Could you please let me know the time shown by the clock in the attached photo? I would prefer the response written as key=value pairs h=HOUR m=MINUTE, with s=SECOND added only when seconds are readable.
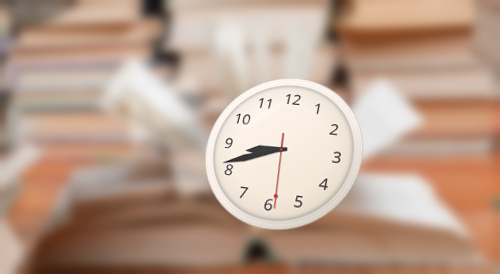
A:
h=8 m=41 s=29
